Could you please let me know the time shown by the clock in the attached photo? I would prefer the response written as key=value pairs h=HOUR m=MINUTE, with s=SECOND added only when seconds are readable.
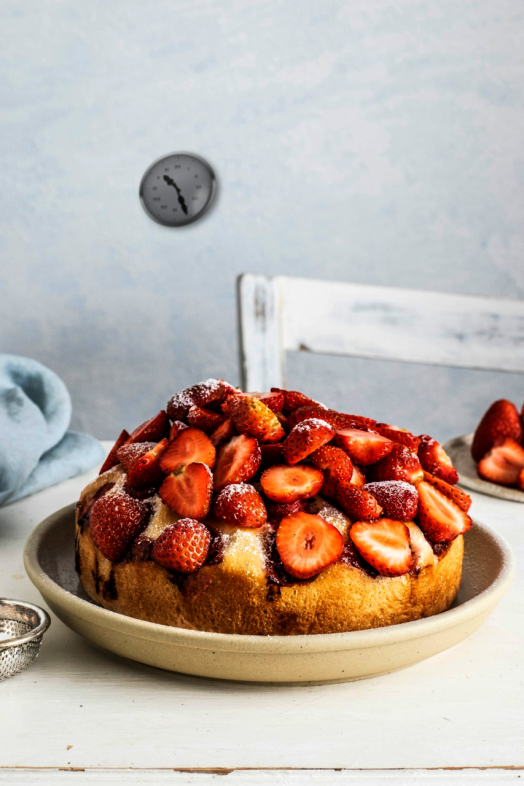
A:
h=10 m=26
